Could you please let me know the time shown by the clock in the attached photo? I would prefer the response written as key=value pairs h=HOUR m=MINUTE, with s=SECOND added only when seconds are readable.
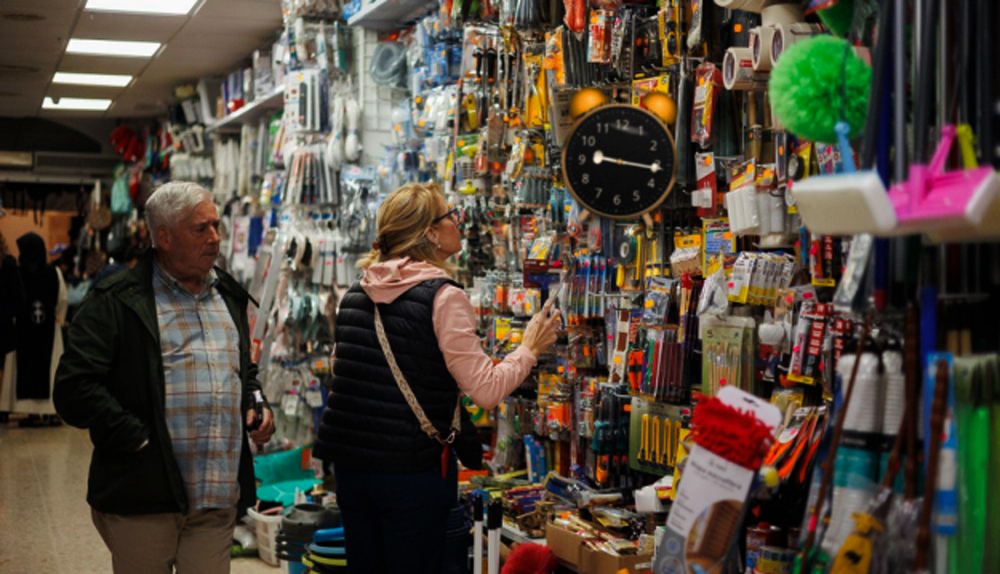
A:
h=9 m=16
